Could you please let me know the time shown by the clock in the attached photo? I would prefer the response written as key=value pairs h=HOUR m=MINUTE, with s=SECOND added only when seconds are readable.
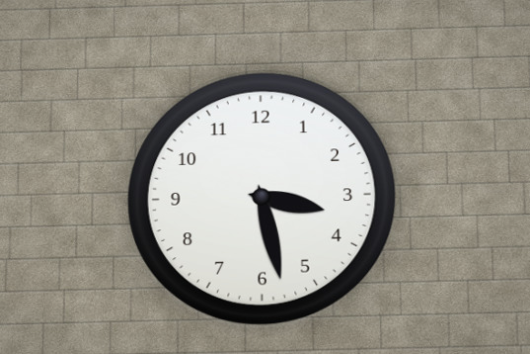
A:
h=3 m=28
